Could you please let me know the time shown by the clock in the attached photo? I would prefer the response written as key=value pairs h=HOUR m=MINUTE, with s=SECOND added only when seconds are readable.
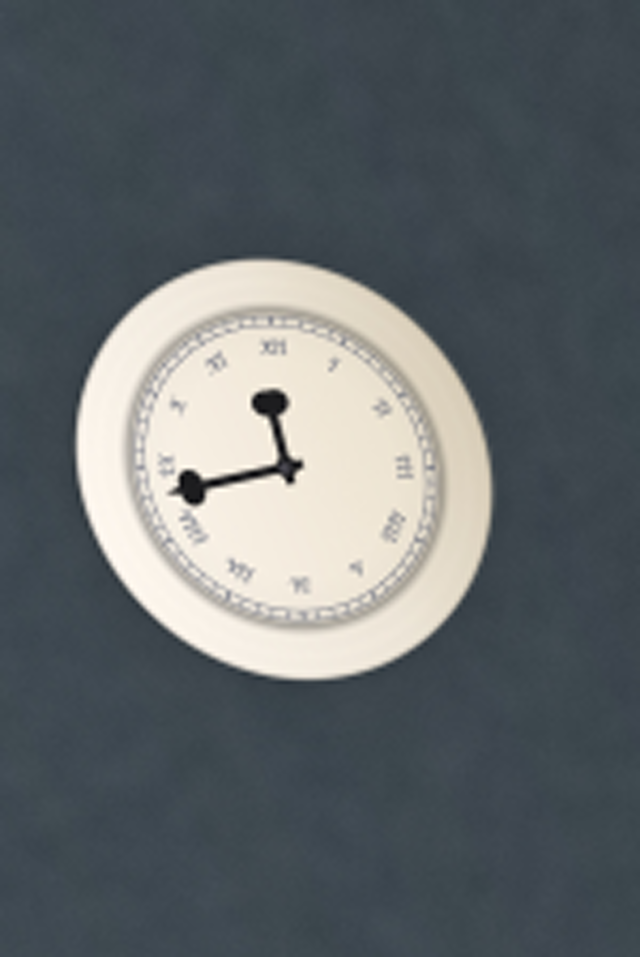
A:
h=11 m=43
